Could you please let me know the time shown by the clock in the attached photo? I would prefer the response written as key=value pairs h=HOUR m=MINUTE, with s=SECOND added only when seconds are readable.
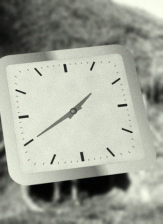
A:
h=1 m=40
